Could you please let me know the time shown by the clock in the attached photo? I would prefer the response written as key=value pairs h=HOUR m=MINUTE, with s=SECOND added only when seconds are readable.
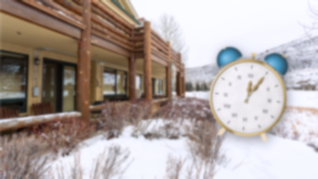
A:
h=12 m=5
